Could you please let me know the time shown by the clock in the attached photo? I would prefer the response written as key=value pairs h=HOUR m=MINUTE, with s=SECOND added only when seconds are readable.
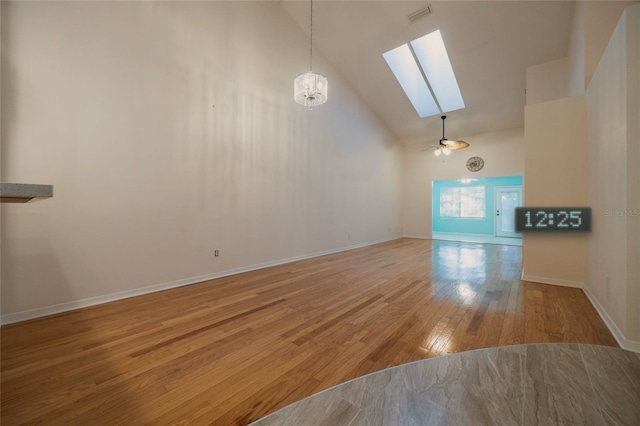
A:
h=12 m=25
